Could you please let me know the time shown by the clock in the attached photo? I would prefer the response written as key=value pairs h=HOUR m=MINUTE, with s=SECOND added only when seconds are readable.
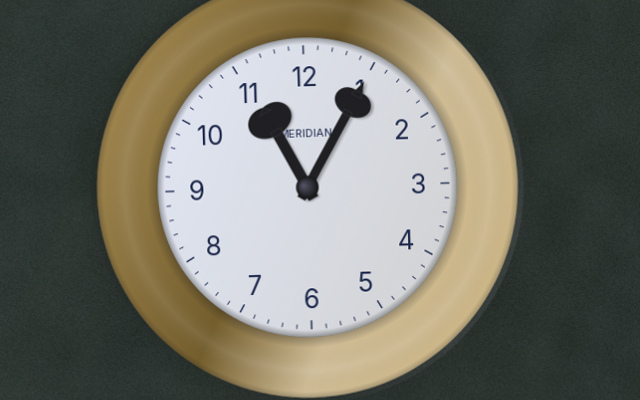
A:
h=11 m=5
